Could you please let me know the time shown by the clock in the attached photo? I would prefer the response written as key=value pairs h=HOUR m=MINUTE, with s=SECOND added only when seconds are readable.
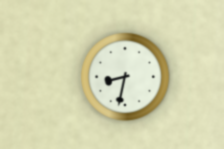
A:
h=8 m=32
